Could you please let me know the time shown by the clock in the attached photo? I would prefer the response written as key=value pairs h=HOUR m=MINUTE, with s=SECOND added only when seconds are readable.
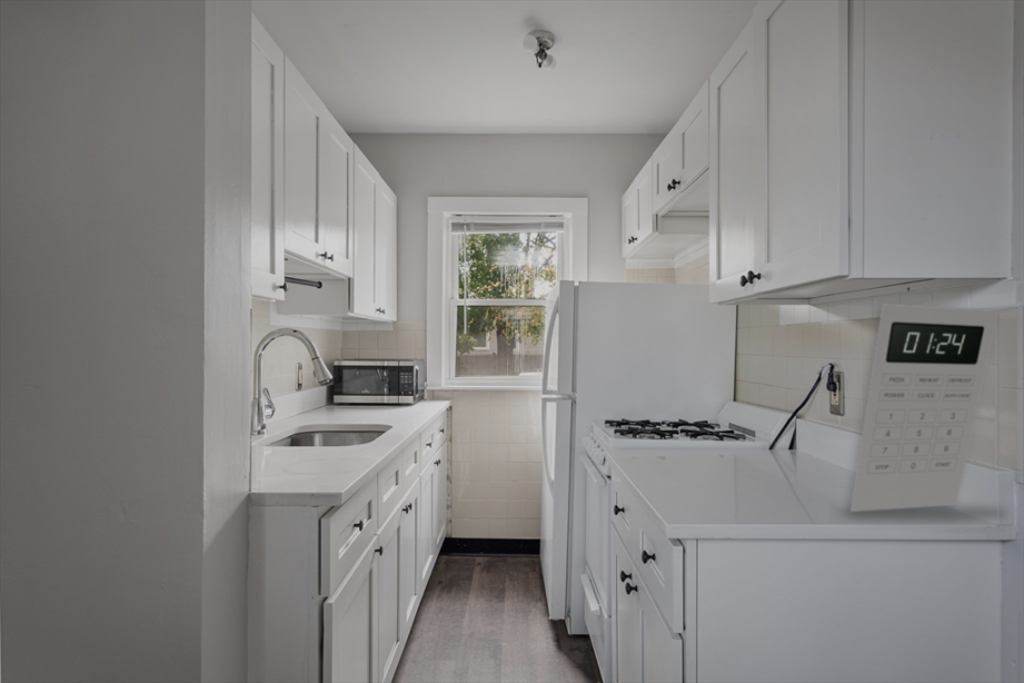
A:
h=1 m=24
